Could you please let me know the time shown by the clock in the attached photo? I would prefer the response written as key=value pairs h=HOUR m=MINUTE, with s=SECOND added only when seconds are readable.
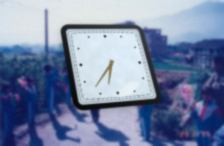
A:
h=6 m=37
